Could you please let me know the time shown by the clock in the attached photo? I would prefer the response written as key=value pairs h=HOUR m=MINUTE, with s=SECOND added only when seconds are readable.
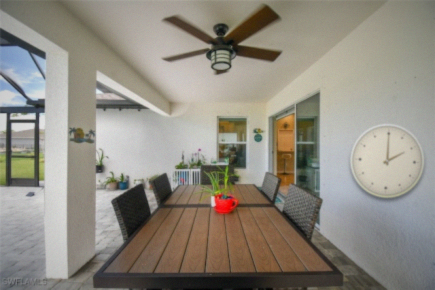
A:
h=2 m=0
